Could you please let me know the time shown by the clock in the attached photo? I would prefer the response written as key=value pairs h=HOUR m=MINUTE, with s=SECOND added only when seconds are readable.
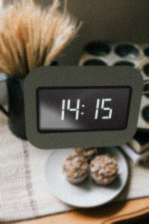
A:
h=14 m=15
